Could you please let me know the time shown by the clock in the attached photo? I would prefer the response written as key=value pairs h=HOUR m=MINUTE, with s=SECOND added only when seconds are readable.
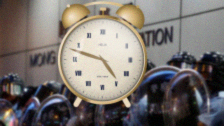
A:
h=4 m=48
